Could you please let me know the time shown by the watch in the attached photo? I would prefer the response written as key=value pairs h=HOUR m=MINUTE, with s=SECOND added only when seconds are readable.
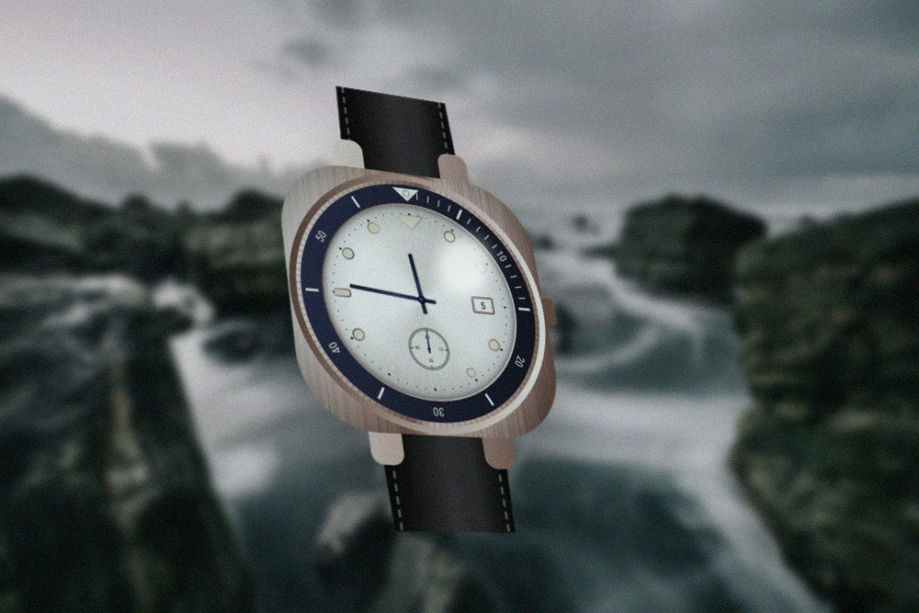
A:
h=11 m=46
